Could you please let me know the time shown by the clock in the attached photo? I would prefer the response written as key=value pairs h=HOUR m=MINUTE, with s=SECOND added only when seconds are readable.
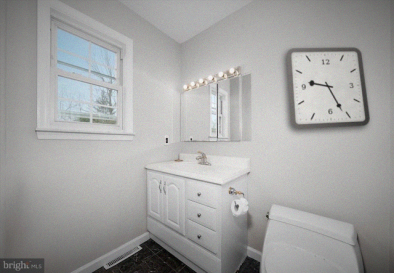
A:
h=9 m=26
